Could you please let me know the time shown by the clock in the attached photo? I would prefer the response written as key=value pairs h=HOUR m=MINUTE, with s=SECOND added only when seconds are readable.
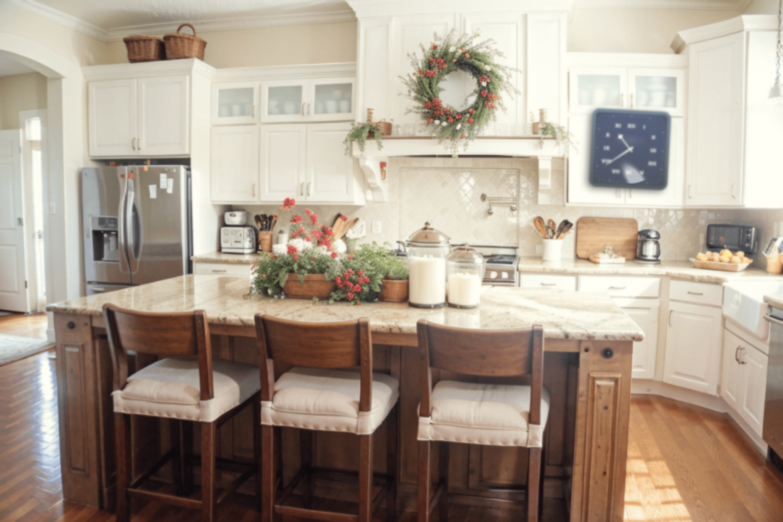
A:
h=10 m=39
